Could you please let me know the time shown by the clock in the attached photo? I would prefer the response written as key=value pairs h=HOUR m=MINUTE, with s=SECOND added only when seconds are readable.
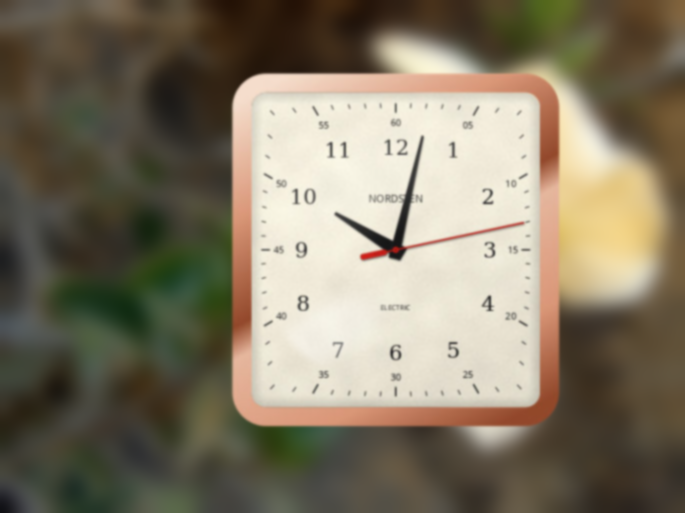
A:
h=10 m=2 s=13
